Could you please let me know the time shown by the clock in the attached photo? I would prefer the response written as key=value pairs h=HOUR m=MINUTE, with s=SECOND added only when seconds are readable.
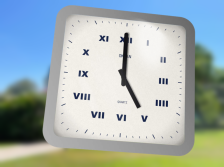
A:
h=5 m=0
